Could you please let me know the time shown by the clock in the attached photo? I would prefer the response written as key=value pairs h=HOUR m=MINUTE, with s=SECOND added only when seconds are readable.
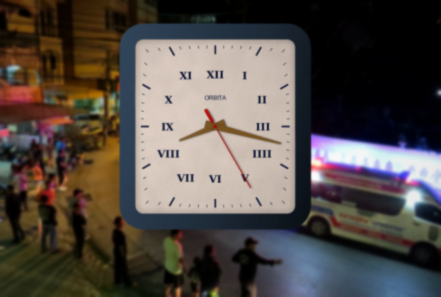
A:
h=8 m=17 s=25
